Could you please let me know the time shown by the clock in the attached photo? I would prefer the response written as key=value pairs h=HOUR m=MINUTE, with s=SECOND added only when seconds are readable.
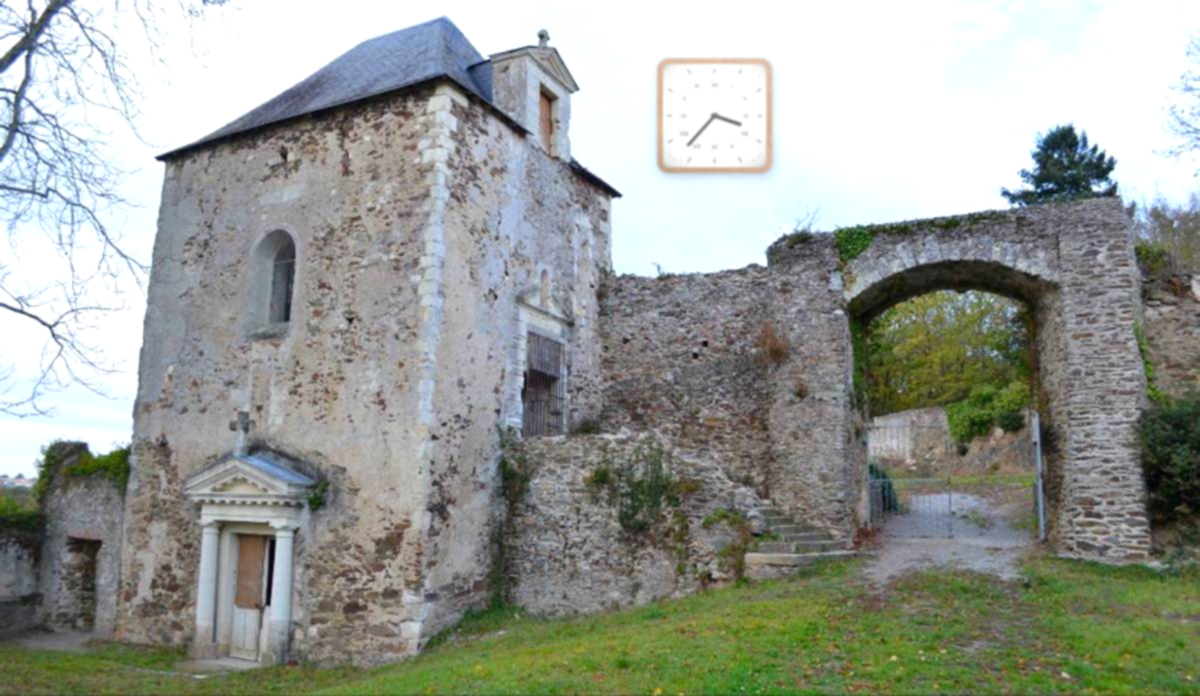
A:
h=3 m=37
